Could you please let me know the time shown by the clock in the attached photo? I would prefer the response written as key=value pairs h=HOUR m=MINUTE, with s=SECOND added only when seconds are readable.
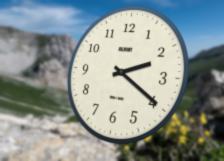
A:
h=2 m=20
